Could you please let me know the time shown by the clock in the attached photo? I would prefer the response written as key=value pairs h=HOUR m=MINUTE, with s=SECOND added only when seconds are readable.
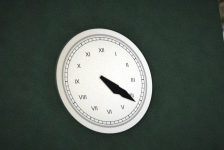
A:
h=4 m=21
